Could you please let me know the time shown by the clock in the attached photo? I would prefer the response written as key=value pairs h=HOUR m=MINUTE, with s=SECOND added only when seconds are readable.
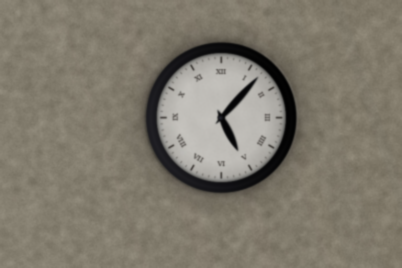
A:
h=5 m=7
